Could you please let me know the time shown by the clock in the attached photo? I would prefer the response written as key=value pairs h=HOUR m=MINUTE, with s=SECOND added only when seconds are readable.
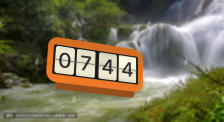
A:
h=7 m=44
